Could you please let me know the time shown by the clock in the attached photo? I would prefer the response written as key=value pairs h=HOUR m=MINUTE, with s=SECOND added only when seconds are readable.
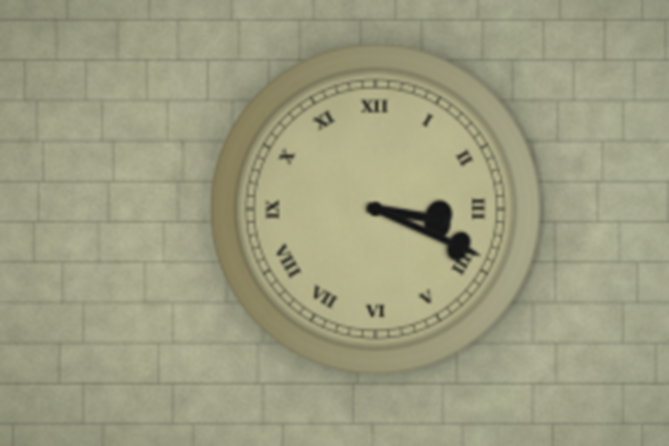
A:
h=3 m=19
